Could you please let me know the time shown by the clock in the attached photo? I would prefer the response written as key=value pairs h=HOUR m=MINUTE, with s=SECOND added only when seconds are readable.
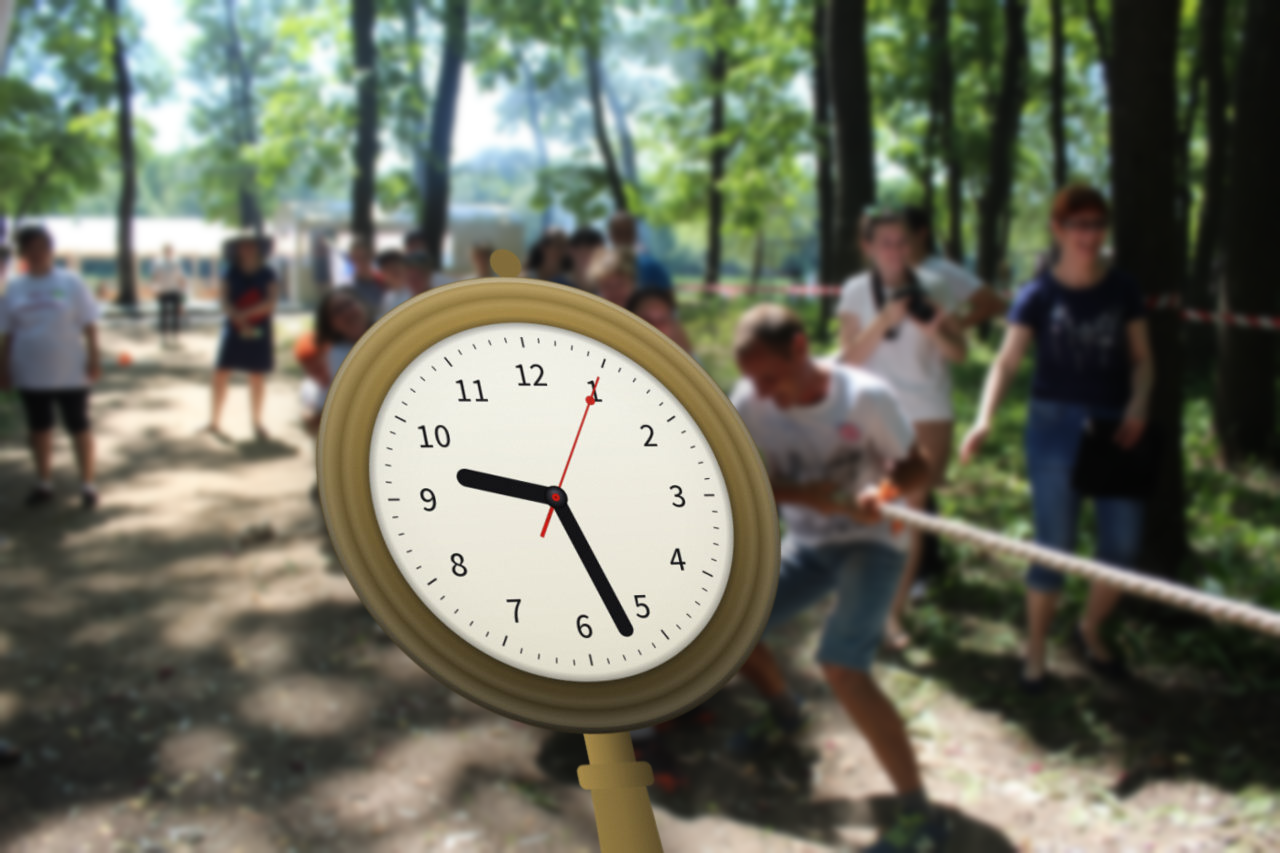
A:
h=9 m=27 s=5
